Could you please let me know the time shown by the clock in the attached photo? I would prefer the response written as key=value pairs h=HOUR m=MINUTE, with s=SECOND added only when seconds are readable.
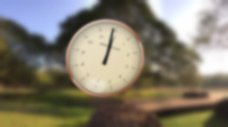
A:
h=11 m=59
